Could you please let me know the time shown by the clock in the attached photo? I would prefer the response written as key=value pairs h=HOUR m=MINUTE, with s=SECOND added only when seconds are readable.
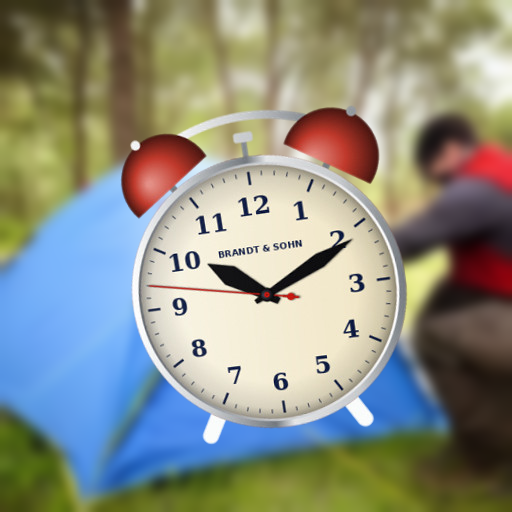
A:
h=10 m=10 s=47
